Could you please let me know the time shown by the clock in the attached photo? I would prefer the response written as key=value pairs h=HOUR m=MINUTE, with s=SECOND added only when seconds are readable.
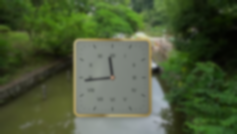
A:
h=11 m=44
